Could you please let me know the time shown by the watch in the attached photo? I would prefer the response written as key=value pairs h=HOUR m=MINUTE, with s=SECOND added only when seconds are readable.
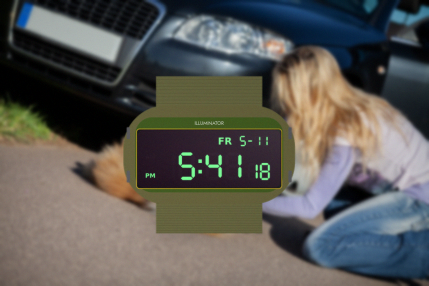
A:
h=5 m=41 s=18
